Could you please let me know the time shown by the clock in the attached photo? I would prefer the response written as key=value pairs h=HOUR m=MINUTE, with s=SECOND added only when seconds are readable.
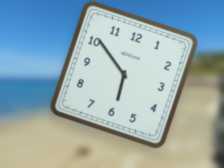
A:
h=5 m=51
